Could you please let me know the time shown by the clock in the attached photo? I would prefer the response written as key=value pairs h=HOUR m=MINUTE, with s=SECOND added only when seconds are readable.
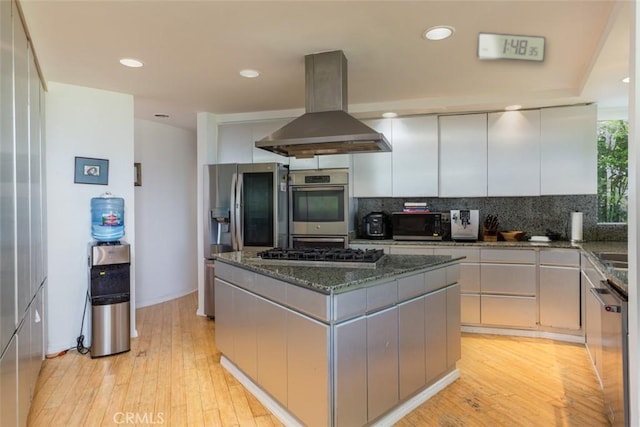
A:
h=1 m=48
